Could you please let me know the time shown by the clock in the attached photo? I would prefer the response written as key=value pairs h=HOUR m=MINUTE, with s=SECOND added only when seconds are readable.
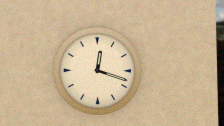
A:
h=12 m=18
